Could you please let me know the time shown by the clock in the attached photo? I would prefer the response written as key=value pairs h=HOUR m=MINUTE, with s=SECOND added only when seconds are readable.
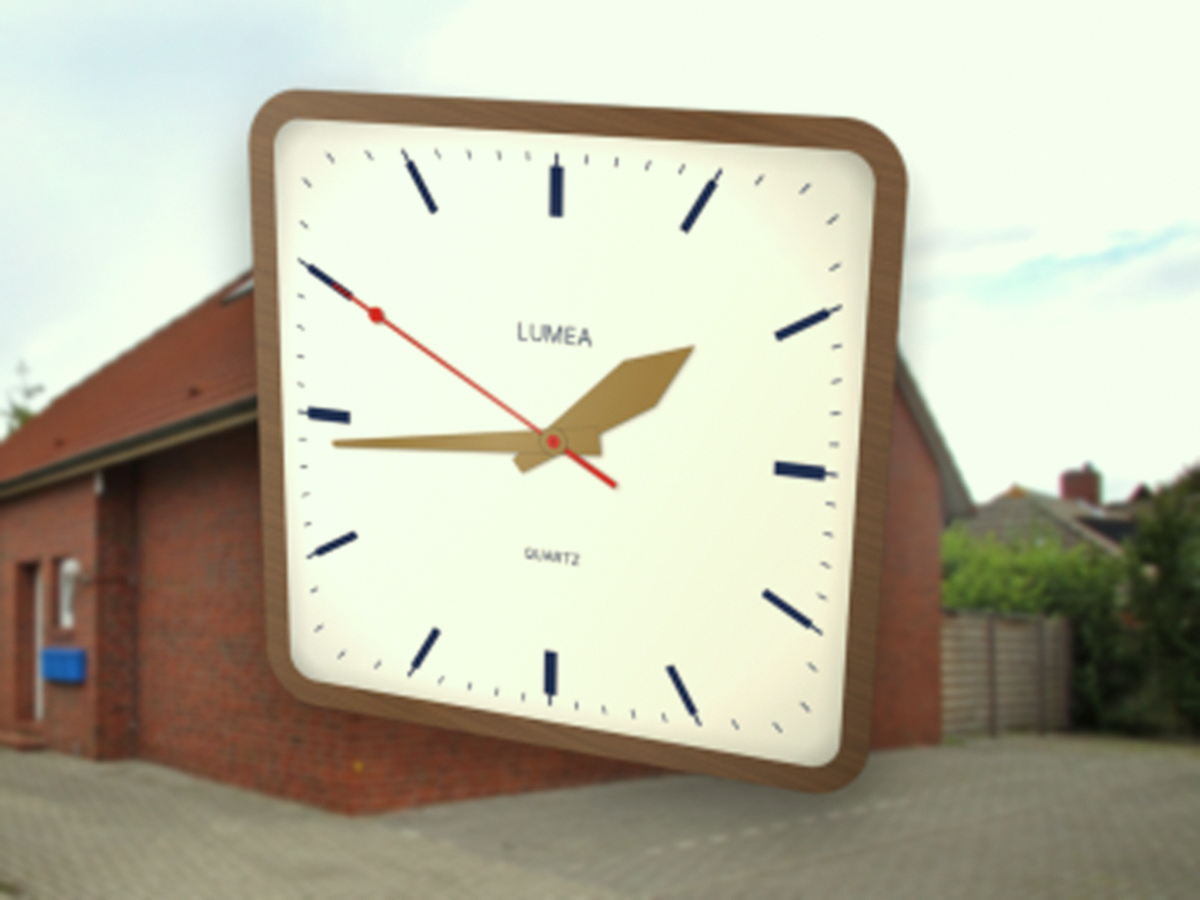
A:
h=1 m=43 s=50
